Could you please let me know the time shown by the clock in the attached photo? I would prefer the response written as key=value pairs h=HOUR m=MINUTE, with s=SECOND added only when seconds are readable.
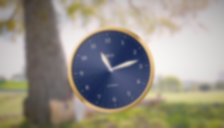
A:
h=11 m=13
